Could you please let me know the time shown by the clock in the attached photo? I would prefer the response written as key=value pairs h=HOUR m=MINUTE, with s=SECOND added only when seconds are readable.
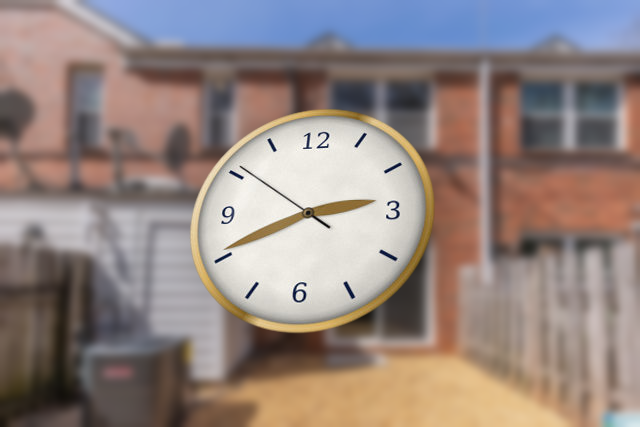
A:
h=2 m=40 s=51
